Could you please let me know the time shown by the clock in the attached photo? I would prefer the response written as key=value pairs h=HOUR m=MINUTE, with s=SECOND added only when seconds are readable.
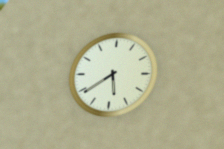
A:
h=5 m=39
